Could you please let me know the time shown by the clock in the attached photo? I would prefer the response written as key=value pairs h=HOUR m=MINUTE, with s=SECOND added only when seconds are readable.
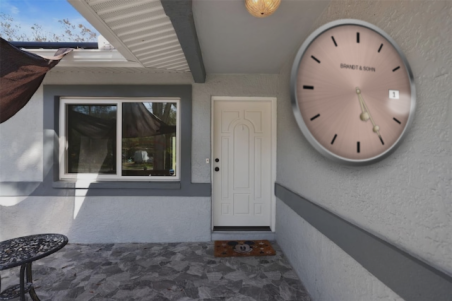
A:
h=5 m=25
